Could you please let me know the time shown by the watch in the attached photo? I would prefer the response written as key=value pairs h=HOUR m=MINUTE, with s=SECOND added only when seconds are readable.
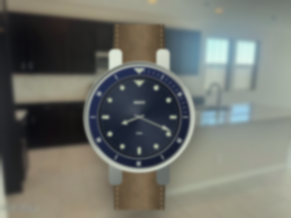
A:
h=8 m=19
